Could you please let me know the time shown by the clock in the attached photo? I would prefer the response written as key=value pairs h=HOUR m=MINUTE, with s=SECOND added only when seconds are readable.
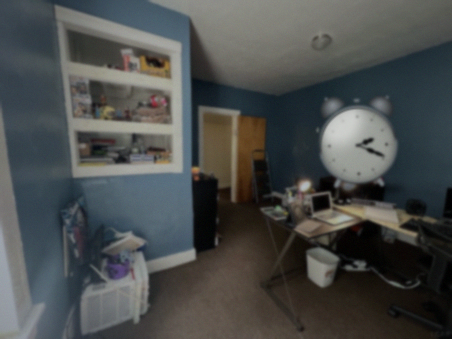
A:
h=2 m=19
